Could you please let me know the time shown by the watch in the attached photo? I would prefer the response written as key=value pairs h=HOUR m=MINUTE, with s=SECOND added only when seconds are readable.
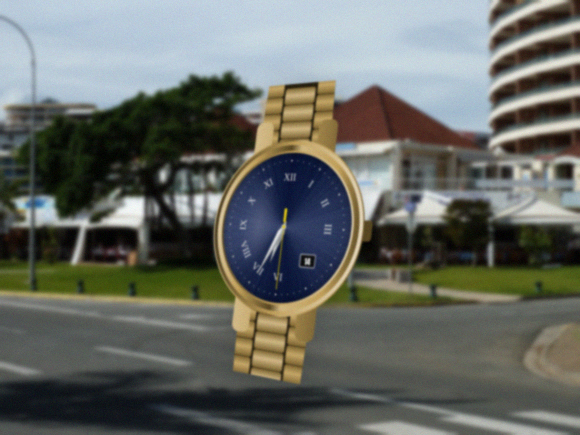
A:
h=6 m=34 s=30
